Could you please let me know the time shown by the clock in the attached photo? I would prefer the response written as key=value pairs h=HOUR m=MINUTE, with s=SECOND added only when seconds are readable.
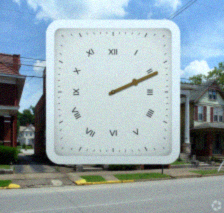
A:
h=2 m=11
